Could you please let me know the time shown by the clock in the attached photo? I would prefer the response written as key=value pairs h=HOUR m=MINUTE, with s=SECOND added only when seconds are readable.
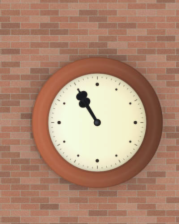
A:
h=10 m=55
